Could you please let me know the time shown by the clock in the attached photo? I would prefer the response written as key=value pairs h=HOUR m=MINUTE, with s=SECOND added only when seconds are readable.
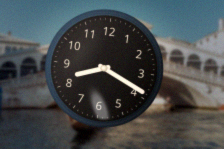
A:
h=8 m=19
